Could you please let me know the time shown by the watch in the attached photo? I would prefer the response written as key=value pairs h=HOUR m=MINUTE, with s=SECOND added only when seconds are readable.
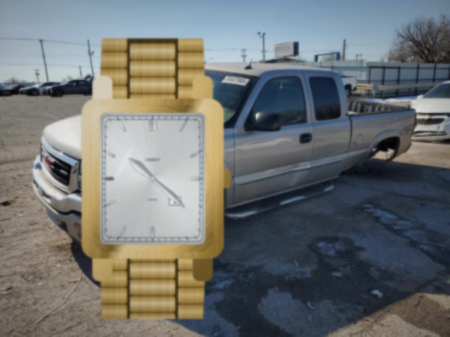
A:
h=10 m=22
